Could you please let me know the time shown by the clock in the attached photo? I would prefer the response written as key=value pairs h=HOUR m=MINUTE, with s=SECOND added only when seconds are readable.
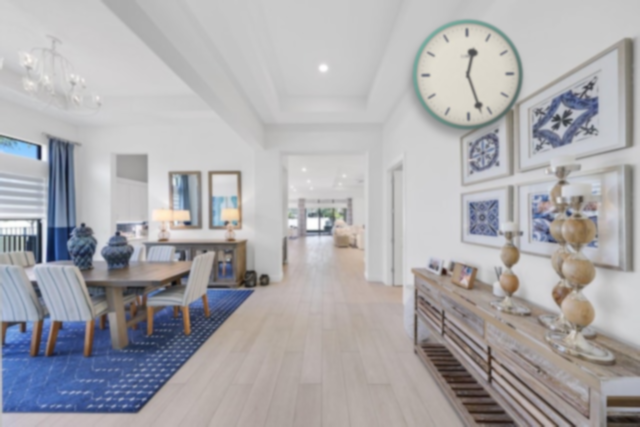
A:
h=12 m=27
